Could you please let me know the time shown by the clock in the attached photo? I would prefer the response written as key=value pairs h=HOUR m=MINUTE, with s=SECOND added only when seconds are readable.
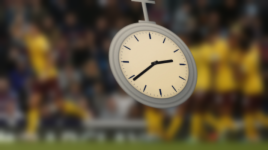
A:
h=2 m=39
